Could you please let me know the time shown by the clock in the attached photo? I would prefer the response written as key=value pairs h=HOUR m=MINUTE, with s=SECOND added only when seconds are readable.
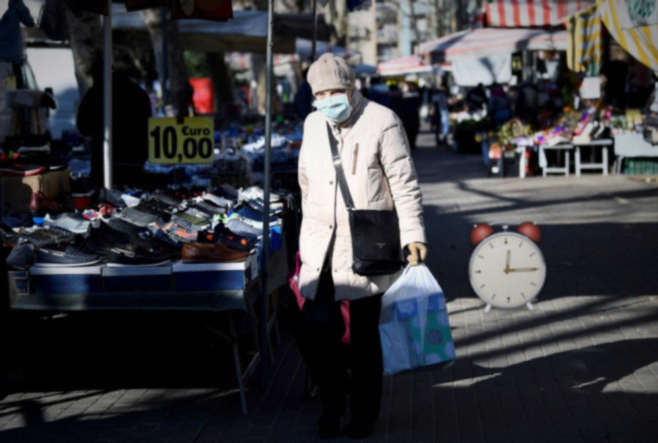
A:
h=12 m=15
